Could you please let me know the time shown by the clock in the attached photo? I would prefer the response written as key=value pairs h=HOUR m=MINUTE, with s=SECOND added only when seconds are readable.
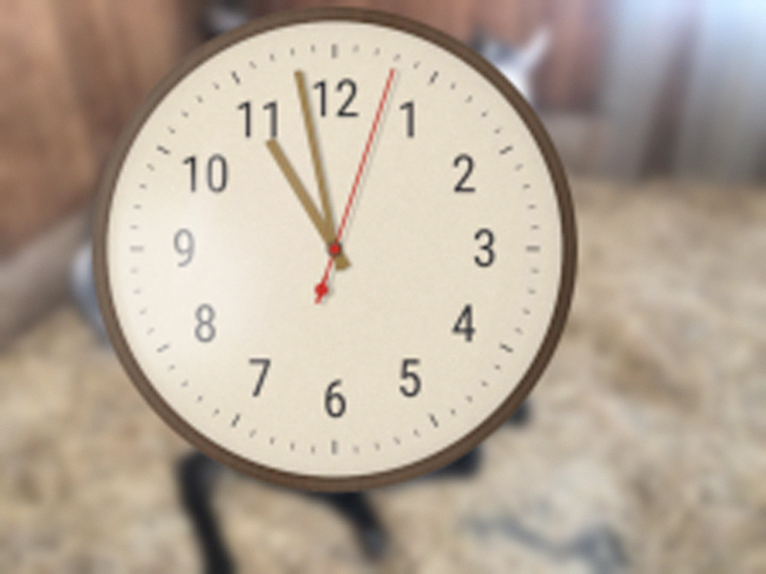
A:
h=10 m=58 s=3
